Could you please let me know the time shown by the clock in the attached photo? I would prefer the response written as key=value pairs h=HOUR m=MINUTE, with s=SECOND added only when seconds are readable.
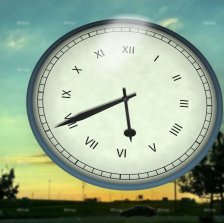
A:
h=5 m=40
